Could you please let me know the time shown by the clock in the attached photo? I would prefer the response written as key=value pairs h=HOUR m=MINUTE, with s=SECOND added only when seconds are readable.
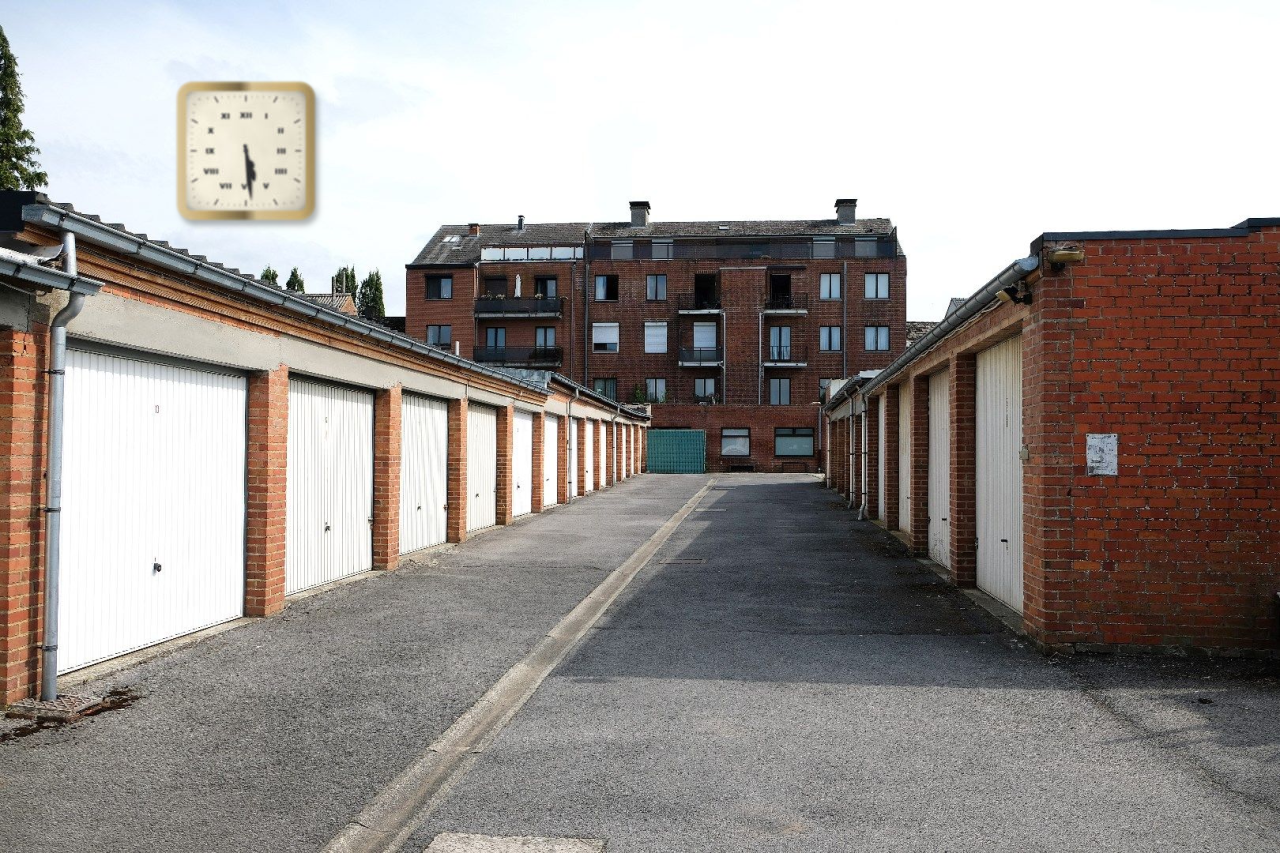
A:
h=5 m=29
